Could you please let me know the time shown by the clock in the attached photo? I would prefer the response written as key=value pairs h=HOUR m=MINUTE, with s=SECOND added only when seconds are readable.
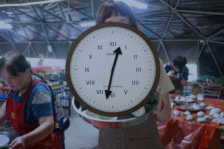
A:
h=12 m=32
